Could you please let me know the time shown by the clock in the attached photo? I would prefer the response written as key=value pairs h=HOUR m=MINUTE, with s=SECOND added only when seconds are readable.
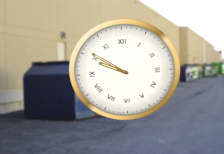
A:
h=9 m=51
